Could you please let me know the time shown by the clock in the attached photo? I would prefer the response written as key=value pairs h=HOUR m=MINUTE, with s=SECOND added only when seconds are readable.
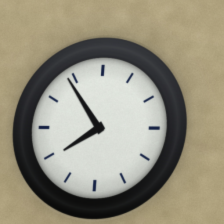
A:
h=7 m=54
